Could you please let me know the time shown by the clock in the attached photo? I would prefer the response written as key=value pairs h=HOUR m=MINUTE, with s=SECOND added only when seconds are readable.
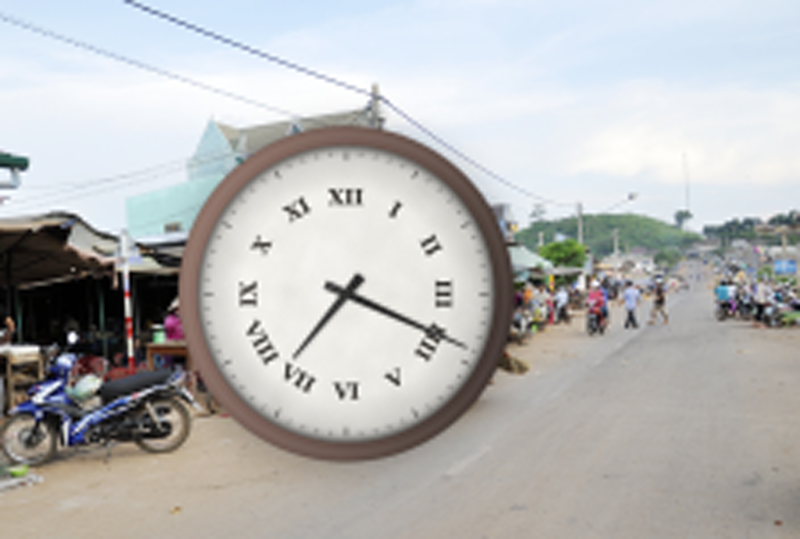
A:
h=7 m=19
